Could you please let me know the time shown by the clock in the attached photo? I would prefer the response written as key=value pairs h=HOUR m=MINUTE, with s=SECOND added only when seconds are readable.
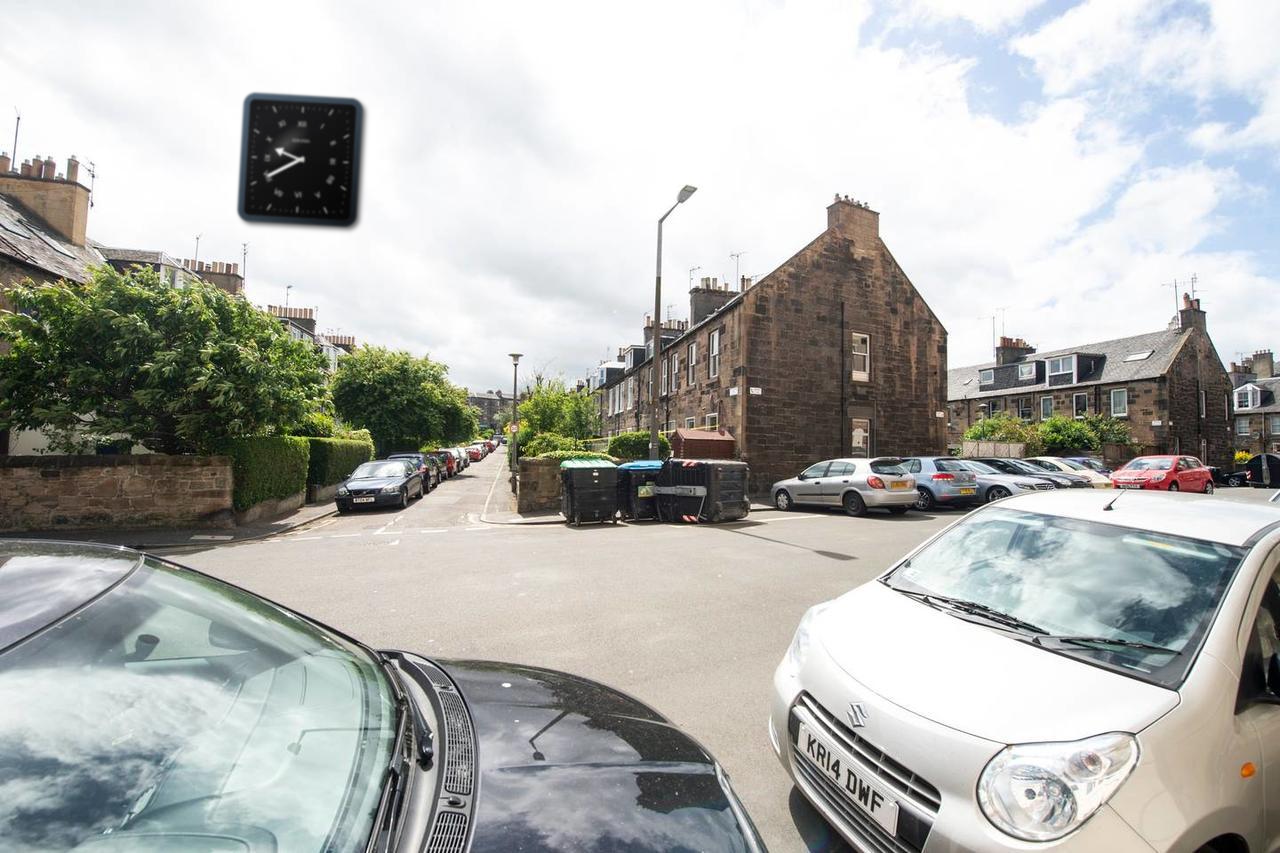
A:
h=9 m=40
